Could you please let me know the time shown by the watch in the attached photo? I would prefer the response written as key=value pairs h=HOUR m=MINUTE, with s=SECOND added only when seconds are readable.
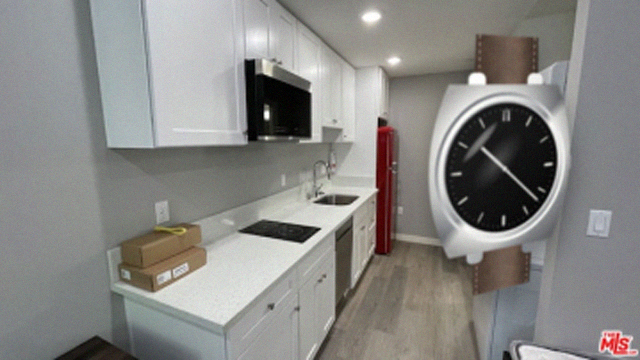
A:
h=10 m=22
